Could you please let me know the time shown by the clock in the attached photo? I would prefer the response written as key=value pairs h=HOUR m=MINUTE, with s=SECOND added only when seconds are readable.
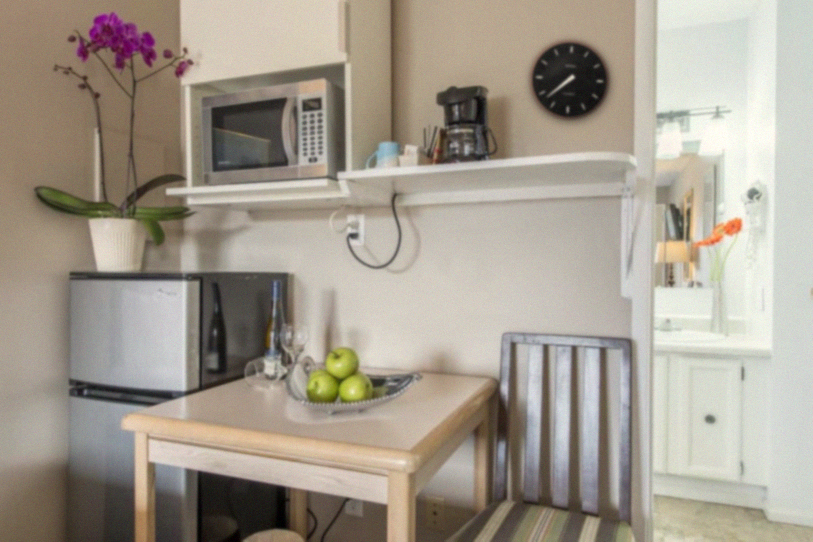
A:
h=7 m=38
